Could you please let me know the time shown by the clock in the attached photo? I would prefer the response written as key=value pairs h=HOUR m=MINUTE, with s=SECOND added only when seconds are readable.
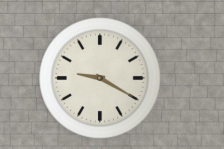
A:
h=9 m=20
